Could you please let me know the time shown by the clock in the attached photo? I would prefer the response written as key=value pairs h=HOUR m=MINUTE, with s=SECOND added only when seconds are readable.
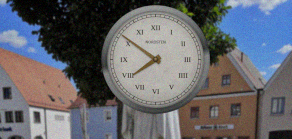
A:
h=7 m=51
